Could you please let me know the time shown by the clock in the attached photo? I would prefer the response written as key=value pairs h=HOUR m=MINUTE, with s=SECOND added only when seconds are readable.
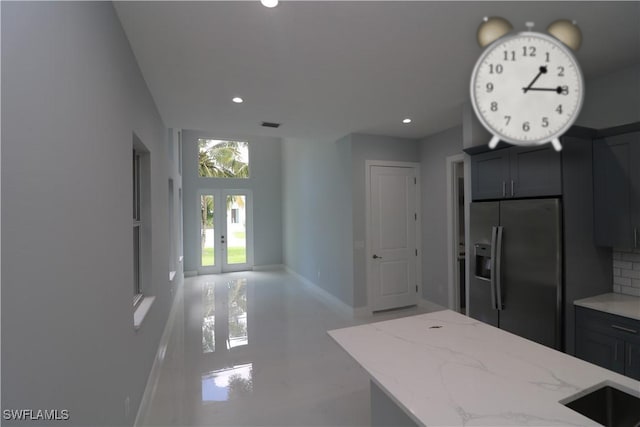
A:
h=1 m=15
